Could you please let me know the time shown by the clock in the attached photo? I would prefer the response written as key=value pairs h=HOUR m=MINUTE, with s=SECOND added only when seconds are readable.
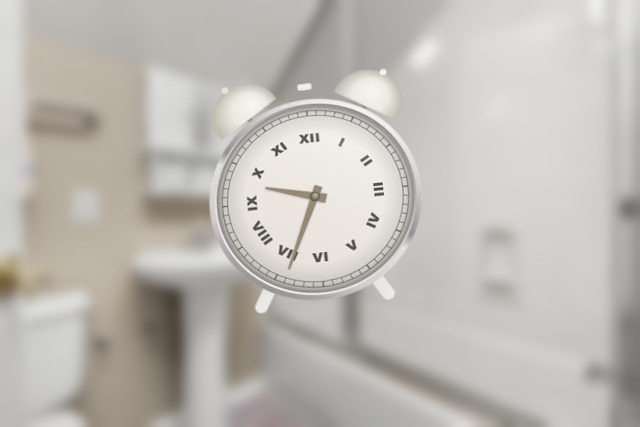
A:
h=9 m=34
